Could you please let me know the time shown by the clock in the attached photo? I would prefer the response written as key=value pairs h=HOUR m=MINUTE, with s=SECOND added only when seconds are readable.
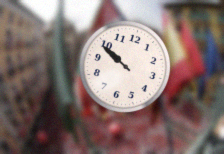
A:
h=9 m=49
